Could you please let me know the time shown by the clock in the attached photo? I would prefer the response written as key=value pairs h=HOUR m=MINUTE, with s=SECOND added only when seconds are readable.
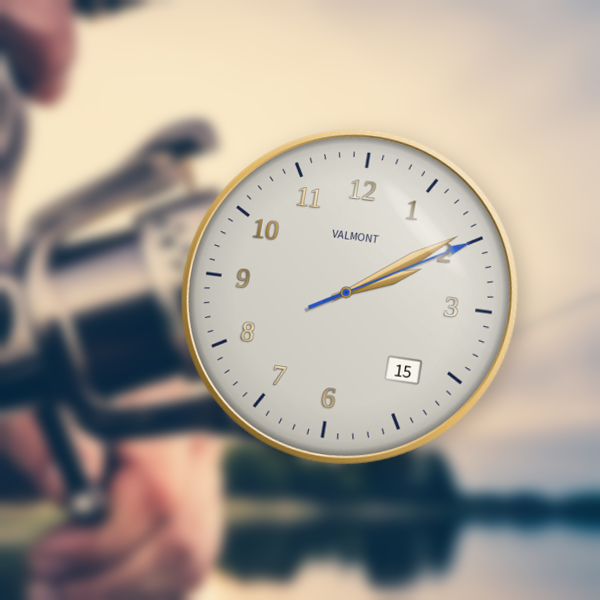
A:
h=2 m=9 s=10
